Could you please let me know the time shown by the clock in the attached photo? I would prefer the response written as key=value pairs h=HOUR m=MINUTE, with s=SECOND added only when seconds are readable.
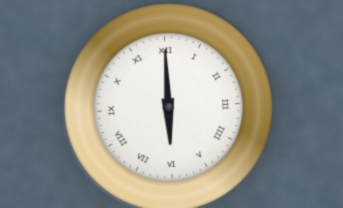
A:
h=6 m=0
